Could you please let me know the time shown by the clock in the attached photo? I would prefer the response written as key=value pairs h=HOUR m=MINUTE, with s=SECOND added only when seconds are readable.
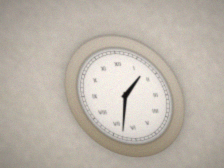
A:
h=1 m=33
